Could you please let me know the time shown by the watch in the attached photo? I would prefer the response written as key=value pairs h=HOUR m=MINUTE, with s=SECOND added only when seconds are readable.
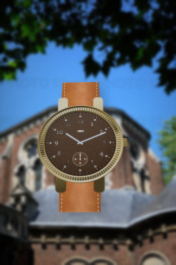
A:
h=10 m=11
